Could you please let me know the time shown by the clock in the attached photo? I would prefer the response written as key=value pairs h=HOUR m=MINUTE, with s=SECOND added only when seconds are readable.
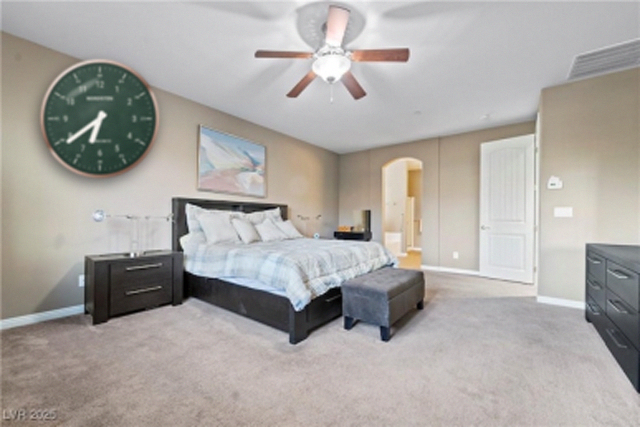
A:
h=6 m=39
